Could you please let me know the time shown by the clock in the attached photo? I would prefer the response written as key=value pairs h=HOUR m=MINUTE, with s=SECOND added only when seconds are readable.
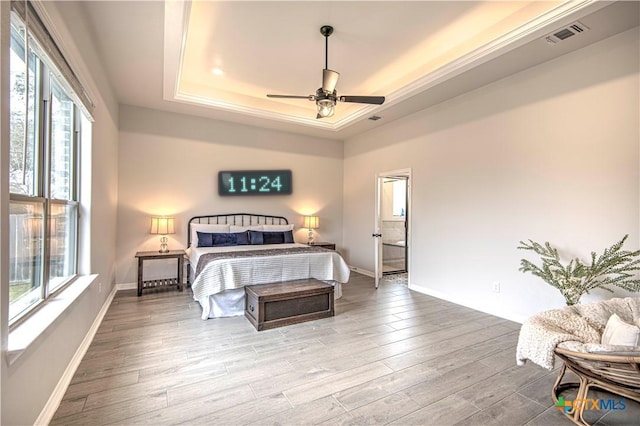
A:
h=11 m=24
